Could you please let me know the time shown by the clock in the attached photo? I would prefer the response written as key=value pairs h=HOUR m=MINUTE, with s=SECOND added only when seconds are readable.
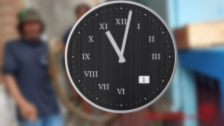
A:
h=11 m=2
